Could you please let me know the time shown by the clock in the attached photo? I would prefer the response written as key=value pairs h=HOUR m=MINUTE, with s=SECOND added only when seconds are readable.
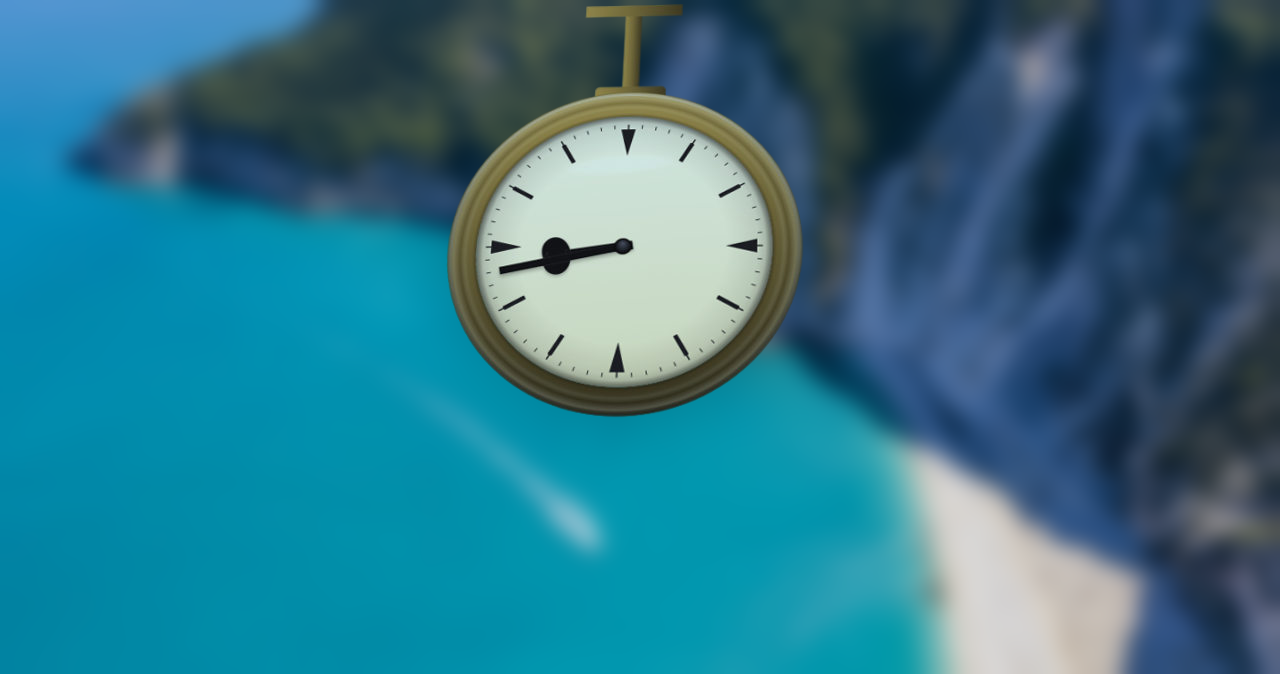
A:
h=8 m=43
